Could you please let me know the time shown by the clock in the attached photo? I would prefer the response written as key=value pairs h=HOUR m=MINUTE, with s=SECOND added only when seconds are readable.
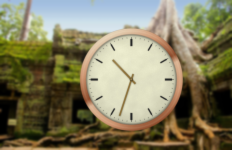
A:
h=10 m=33
